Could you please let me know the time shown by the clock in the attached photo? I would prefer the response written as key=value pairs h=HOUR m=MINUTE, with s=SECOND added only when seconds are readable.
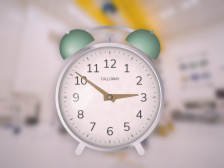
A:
h=2 m=51
